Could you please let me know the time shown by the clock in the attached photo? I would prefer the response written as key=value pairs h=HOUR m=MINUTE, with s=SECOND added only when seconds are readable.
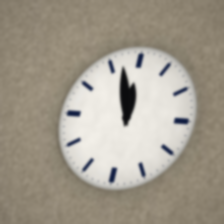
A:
h=11 m=57
